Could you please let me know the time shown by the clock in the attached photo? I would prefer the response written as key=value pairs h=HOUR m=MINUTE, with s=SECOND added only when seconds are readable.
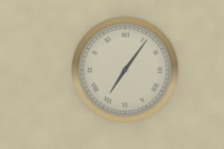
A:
h=7 m=6
